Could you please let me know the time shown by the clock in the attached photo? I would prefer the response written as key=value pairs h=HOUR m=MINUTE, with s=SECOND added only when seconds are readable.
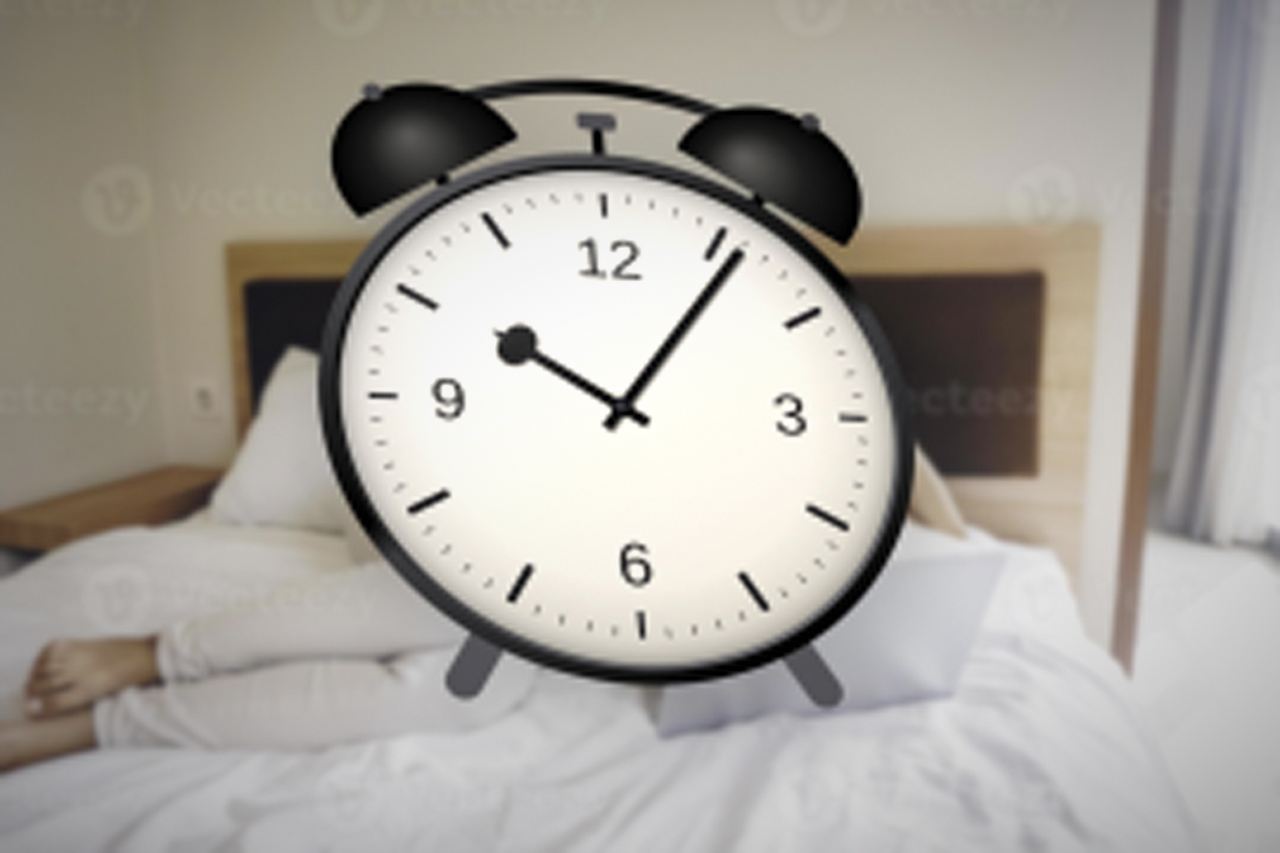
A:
h=10 m=6
